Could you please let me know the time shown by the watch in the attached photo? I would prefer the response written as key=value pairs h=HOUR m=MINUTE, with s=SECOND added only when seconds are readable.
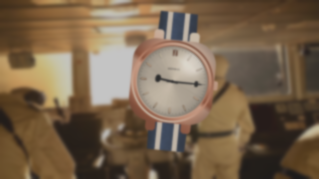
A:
h=9 m=15
